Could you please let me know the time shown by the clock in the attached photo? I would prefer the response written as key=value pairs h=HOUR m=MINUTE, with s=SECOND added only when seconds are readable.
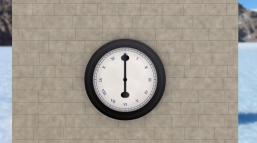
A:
h=6 m=0
